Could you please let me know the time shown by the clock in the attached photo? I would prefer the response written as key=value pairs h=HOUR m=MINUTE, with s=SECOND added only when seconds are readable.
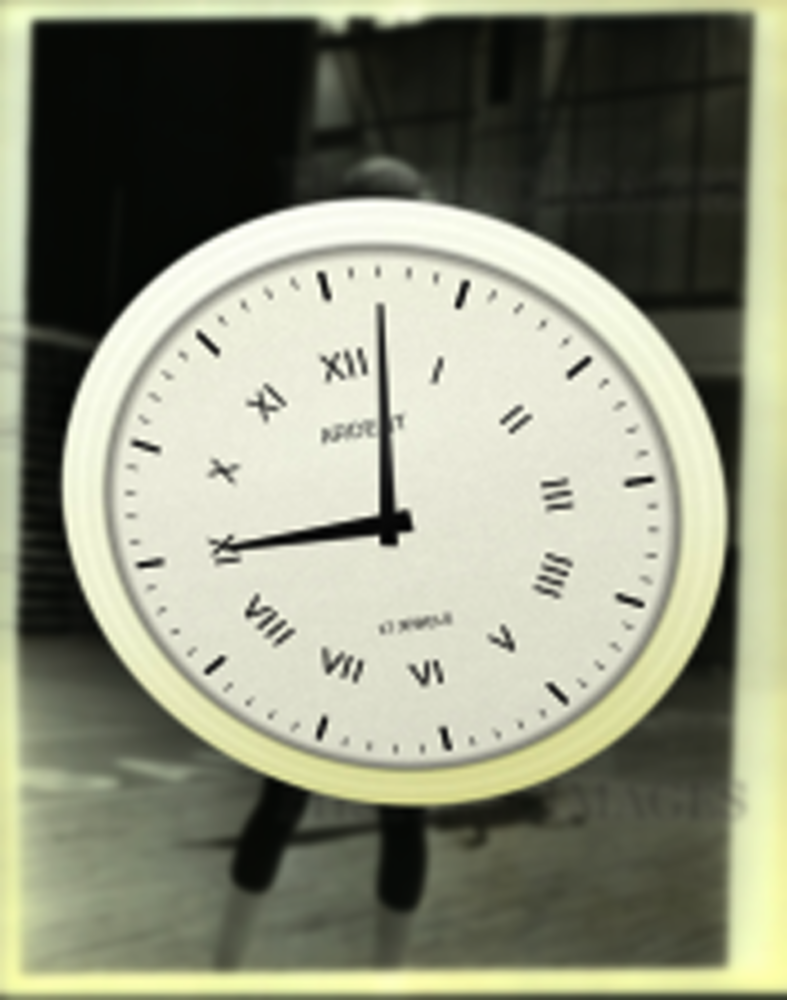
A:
h=9 m=2
